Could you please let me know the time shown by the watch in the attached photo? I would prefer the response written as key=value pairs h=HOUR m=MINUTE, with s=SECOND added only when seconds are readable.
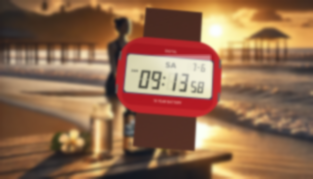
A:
h=9 m=13 s=58
